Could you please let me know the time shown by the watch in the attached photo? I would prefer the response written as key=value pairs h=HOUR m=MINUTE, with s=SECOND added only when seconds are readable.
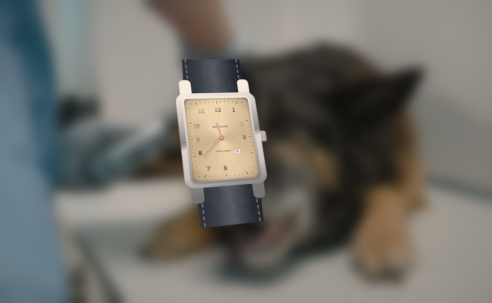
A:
h=11 m=38
